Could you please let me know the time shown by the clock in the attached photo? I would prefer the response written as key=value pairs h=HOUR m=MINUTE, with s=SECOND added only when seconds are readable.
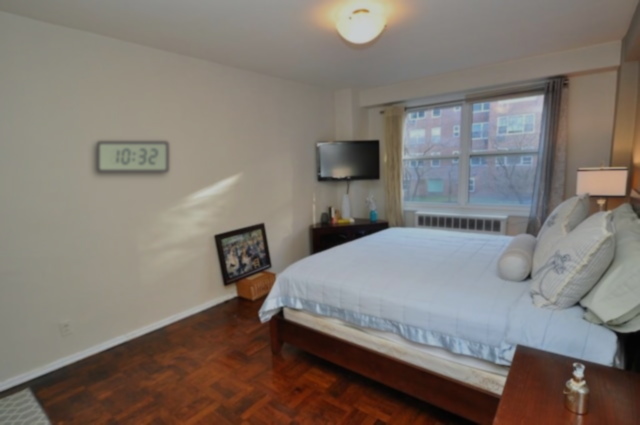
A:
h=10 m=32
